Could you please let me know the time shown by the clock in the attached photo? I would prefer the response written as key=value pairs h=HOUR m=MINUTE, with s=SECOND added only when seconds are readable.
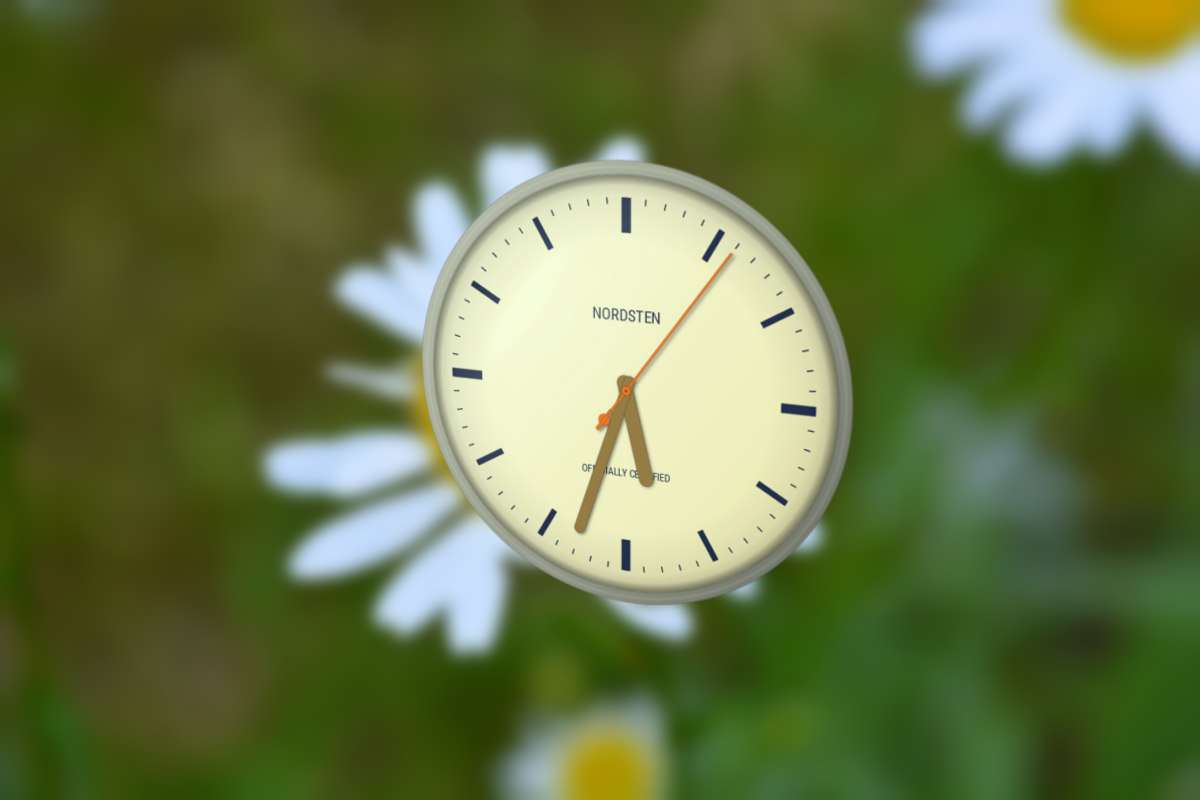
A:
h=5 m=33 s=6
